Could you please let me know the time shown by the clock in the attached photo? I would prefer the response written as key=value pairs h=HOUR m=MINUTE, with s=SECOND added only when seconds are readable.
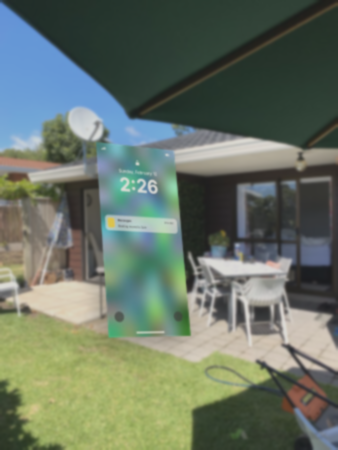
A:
h=2 m=26
